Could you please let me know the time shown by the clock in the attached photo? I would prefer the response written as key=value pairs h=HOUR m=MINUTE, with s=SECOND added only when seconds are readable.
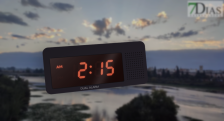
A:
h=2 m=15
